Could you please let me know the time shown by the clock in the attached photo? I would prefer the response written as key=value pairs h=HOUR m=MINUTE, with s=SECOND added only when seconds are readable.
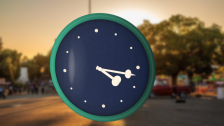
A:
h=4 m=17
